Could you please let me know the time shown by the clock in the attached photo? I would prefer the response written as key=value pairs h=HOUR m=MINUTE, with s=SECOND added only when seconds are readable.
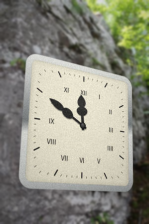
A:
h=11 m=50
